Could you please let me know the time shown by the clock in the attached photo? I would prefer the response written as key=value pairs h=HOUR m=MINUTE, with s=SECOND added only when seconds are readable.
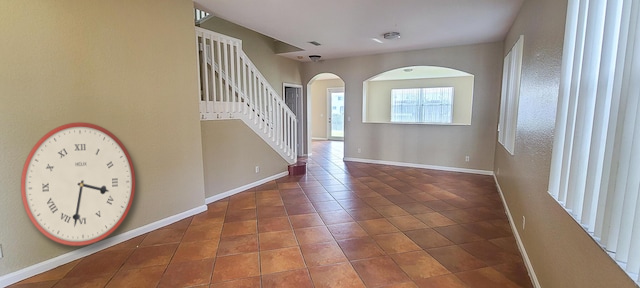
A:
h=3 m=32
